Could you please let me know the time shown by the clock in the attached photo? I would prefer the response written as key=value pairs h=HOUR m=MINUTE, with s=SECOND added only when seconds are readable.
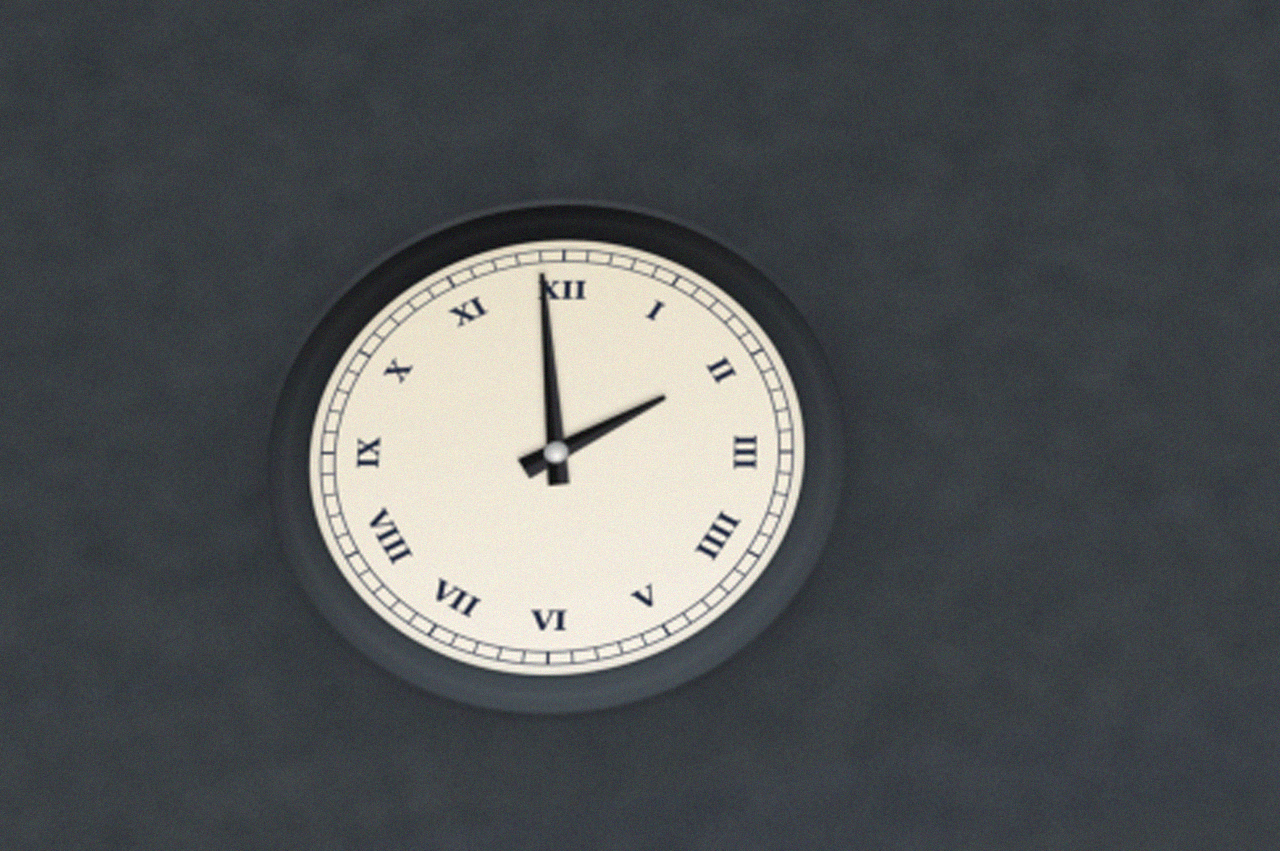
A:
h=1 m=59
